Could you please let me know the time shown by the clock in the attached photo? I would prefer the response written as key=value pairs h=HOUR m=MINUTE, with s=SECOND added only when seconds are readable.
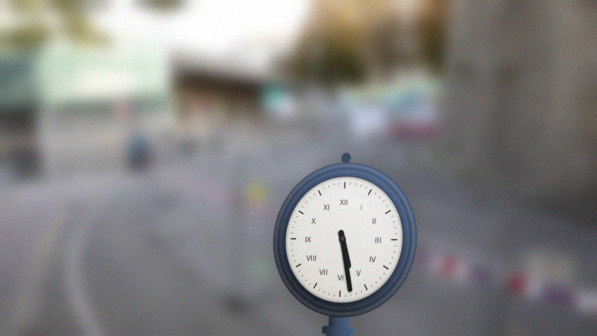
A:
h=5 m=28
